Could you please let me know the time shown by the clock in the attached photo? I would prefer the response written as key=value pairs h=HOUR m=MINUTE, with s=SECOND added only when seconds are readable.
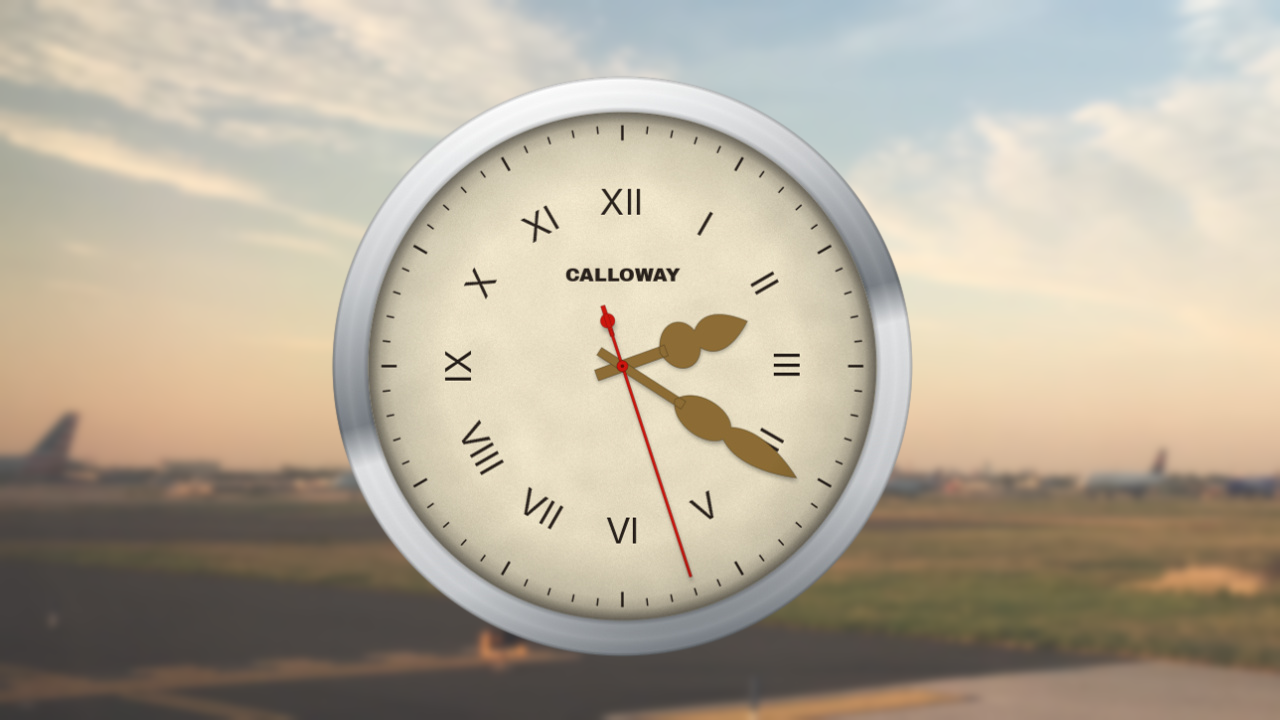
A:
h=2 m=20 s=27
